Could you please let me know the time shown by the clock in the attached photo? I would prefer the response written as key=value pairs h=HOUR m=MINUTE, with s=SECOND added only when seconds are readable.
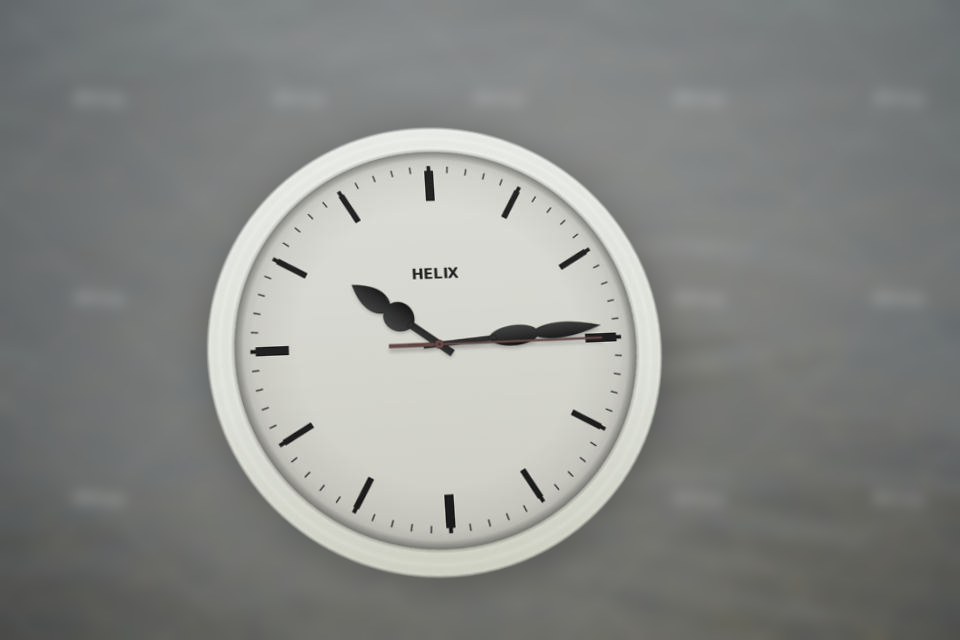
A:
h=10 m=14 s=15
